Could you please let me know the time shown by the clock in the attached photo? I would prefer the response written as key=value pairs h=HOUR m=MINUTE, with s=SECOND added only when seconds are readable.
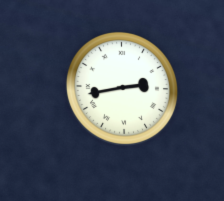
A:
h=2 m=43
